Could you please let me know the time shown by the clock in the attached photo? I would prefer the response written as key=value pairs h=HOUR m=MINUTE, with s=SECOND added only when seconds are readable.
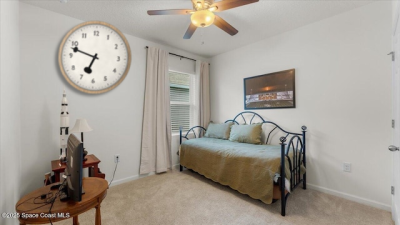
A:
h=6 m=48
